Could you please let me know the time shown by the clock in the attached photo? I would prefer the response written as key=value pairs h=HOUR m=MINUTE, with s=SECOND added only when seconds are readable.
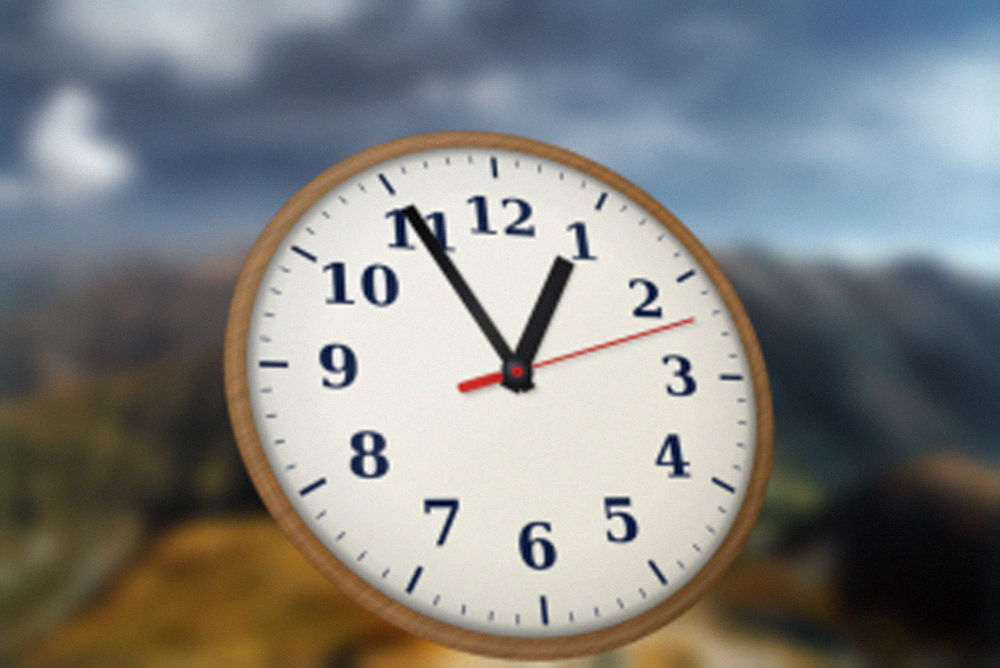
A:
h=12 m=55 s=12
